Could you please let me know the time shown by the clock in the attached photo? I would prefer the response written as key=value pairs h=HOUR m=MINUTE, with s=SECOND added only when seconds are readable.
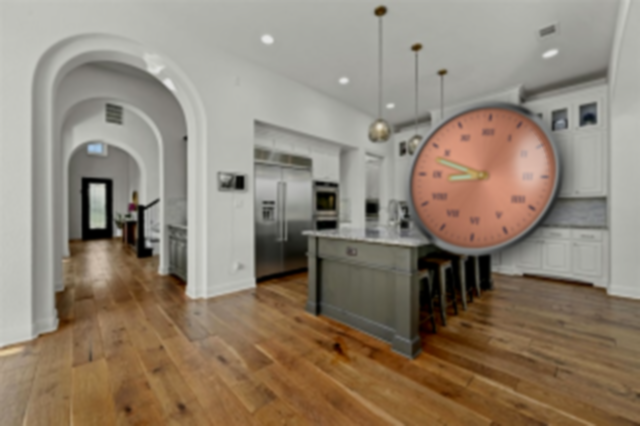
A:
h=8 m=48
